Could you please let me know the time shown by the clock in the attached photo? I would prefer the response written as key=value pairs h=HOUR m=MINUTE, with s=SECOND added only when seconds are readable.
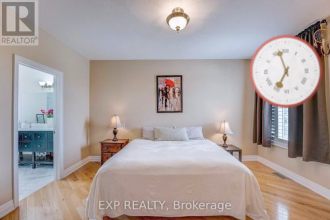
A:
h=6 m=57
